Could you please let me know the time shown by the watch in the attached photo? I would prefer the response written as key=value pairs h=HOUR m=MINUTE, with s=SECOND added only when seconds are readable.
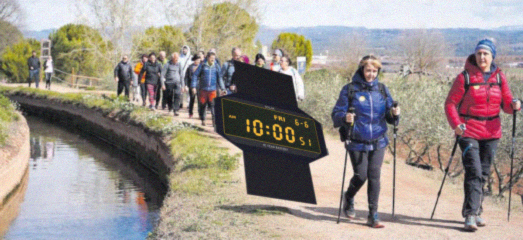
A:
h=10 m=0
